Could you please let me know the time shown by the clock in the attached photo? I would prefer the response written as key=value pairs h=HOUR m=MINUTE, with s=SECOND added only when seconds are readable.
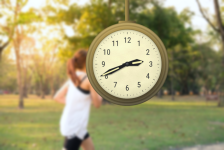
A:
h=2 m=41
